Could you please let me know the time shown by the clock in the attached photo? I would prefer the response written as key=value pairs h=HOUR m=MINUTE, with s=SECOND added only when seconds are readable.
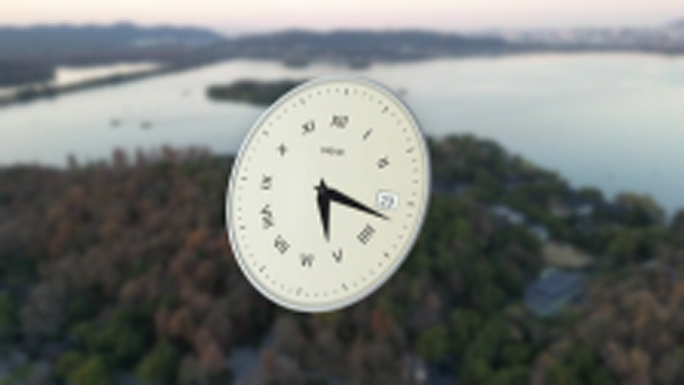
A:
h=5 m=17
